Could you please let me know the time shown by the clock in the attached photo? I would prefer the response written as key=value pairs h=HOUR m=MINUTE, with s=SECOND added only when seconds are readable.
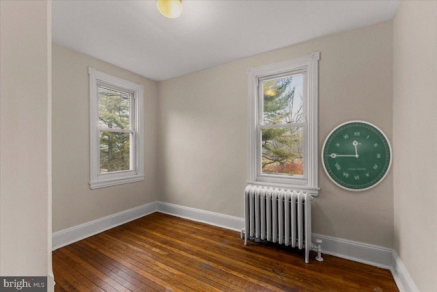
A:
h=11 m=45
